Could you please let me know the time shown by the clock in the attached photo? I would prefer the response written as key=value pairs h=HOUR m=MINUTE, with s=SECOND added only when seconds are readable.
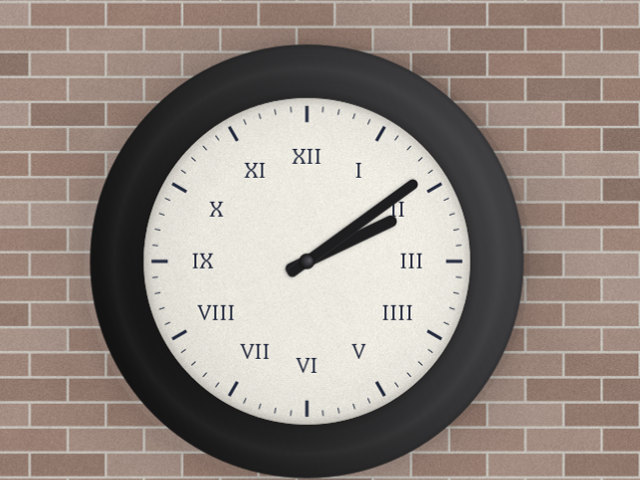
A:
h=2 m=9
